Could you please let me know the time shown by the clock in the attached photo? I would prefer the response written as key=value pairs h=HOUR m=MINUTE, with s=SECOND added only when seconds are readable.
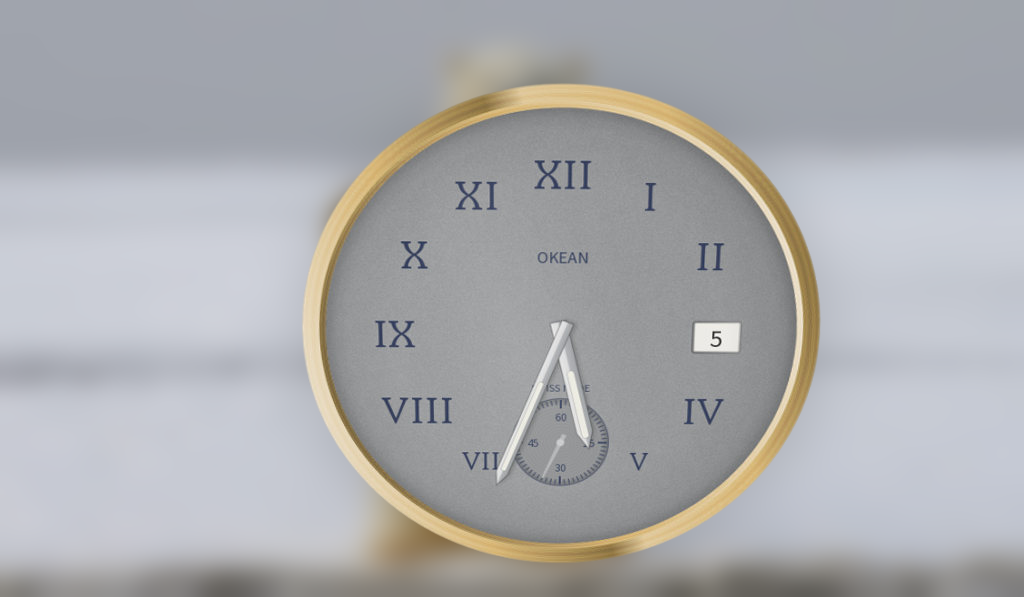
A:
h=5 m=33 s=34
